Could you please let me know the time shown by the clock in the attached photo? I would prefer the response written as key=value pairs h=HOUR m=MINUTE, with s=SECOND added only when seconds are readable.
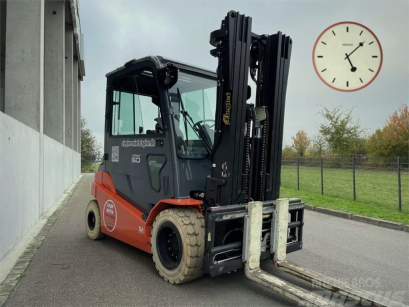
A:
h=5 m=8
